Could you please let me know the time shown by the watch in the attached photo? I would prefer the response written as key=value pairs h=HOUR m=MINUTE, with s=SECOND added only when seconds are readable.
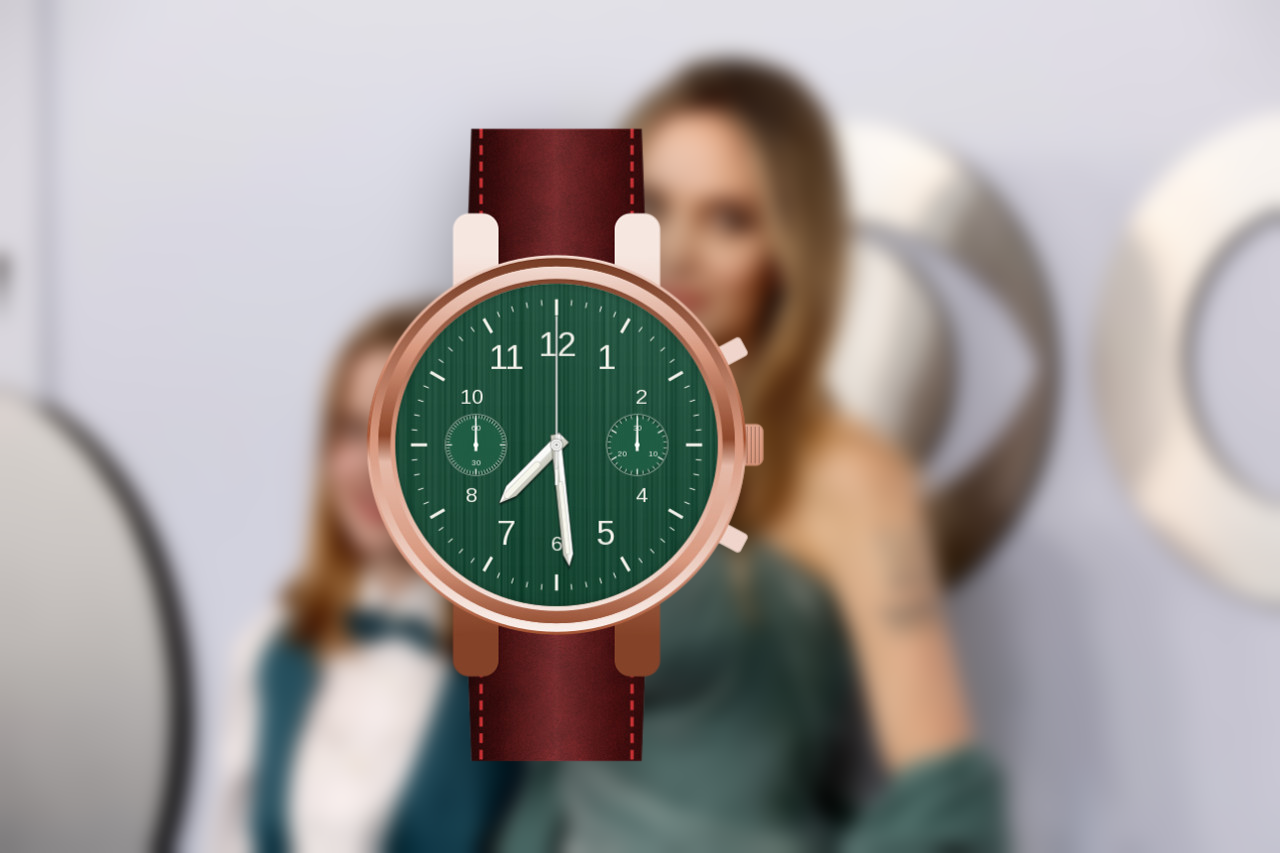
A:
h=7 m=29
